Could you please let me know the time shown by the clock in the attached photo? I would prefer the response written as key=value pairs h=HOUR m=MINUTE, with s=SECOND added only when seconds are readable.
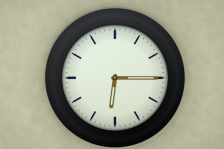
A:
h=6 m=15
